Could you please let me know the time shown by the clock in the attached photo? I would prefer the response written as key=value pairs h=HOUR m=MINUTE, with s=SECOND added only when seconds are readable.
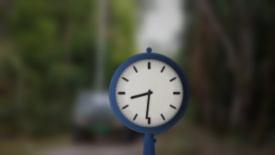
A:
h=8 m=31
